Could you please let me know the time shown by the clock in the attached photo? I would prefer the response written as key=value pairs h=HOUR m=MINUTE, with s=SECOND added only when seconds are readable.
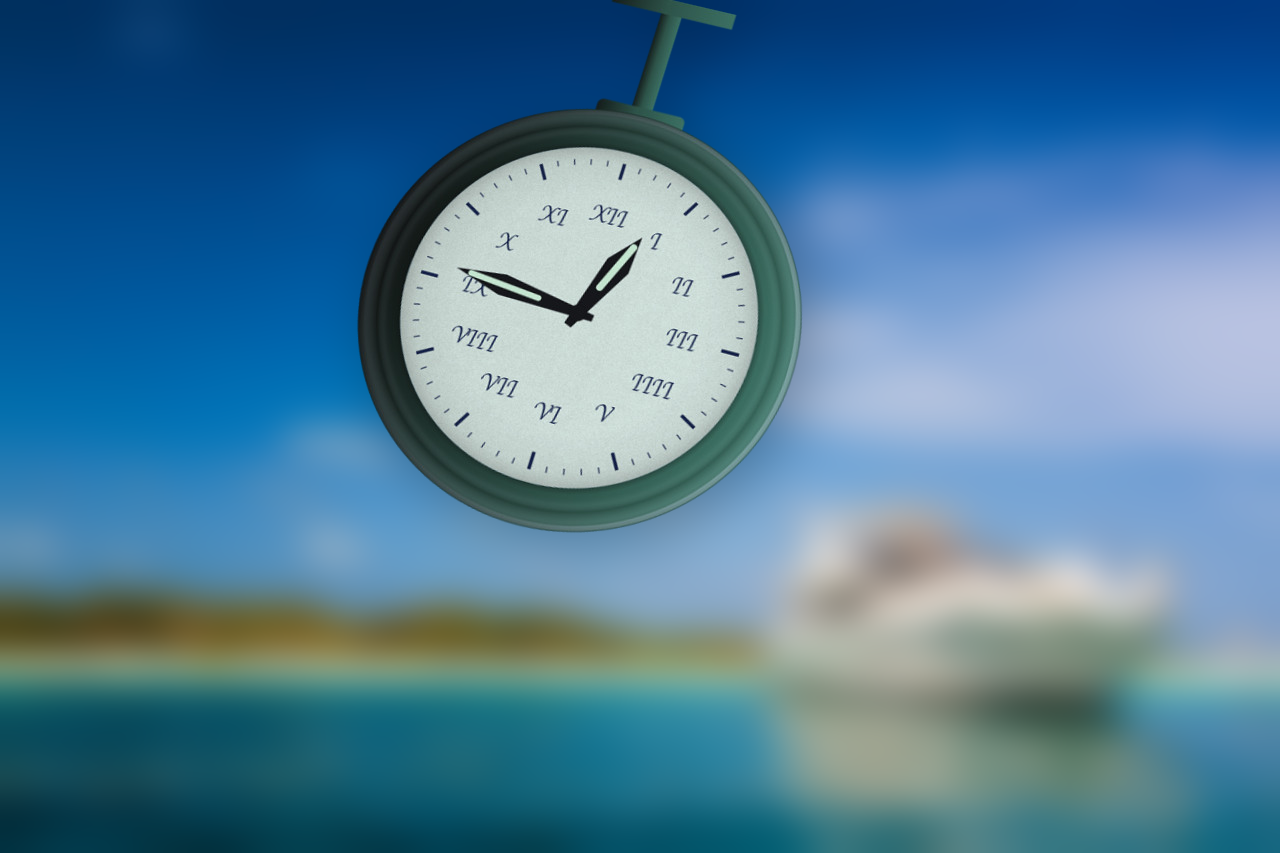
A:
h=12 m=46
